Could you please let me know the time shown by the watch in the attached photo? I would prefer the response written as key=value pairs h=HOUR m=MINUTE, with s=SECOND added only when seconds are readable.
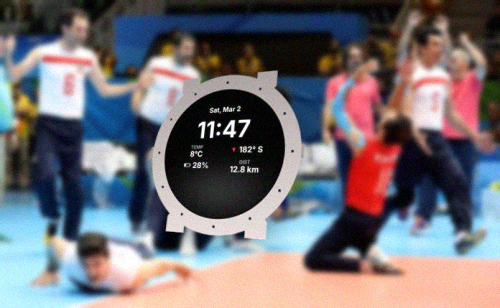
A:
h=11 m=47
